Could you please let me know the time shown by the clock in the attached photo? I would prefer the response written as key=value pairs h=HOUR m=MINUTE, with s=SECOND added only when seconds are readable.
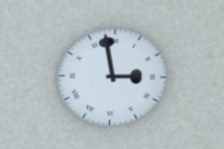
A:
h=2 m=58
